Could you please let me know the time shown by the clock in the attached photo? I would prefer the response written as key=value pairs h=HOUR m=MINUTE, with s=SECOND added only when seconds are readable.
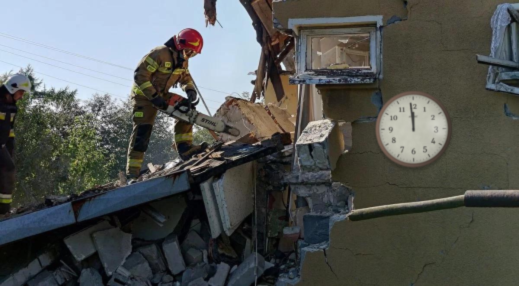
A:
h=11 m=59
